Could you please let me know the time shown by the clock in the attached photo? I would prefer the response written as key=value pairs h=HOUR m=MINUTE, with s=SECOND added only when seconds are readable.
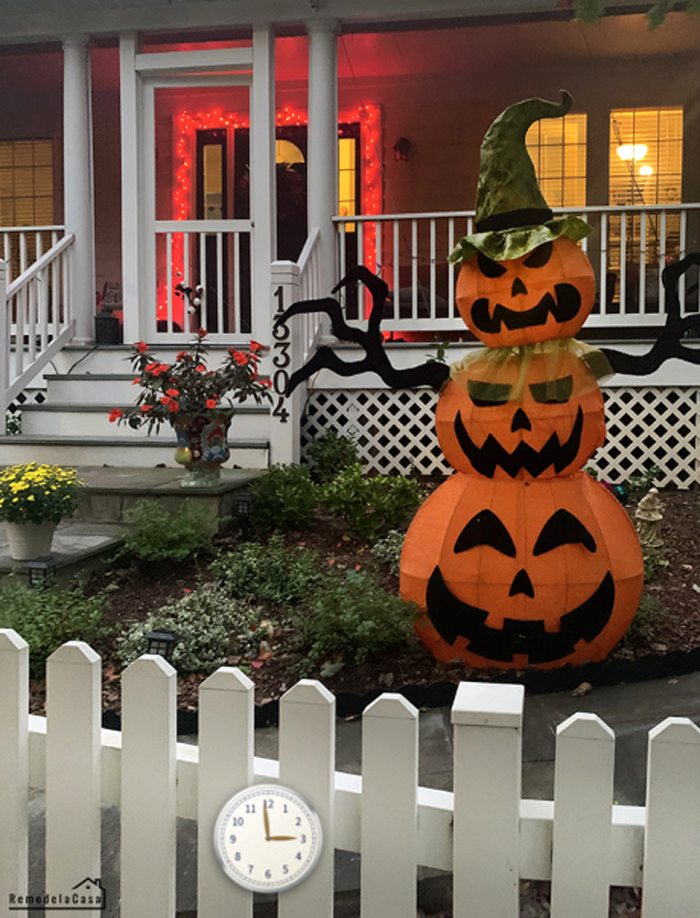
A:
h=2 m=59
